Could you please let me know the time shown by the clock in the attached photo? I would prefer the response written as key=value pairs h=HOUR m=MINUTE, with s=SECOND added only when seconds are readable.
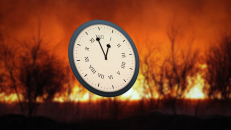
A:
h=12 m=58
